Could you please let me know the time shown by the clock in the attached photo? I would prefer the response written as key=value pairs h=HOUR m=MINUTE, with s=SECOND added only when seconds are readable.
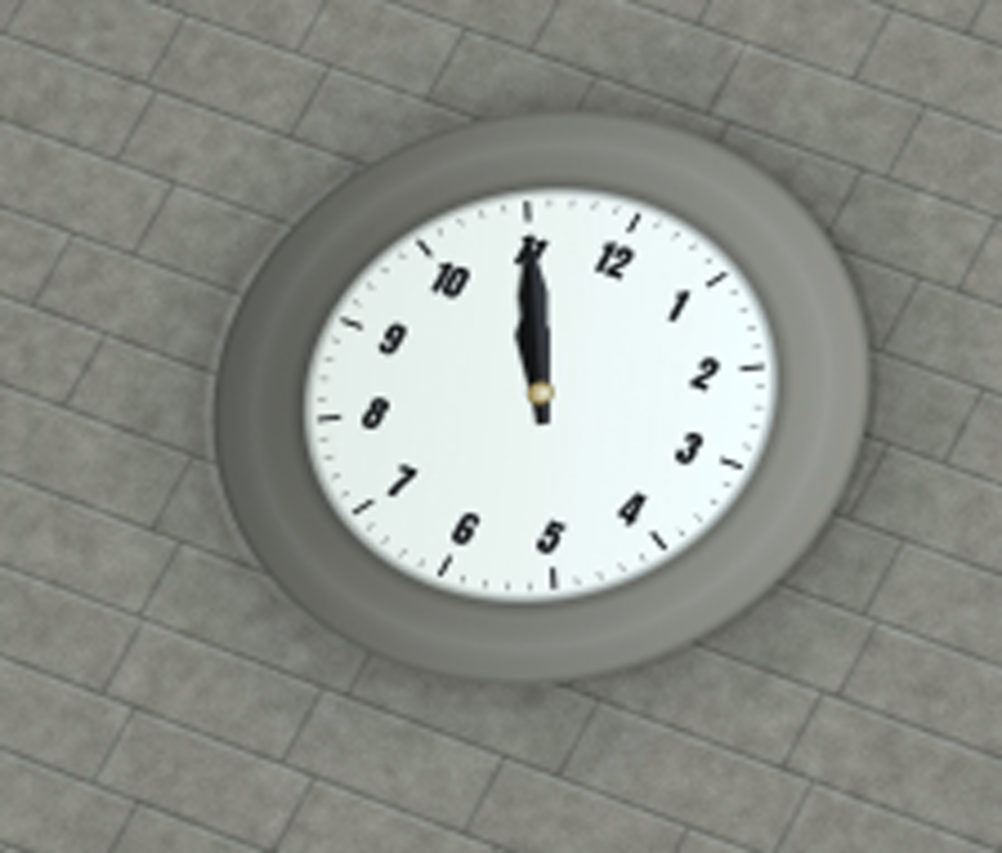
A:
h=10 m=55
